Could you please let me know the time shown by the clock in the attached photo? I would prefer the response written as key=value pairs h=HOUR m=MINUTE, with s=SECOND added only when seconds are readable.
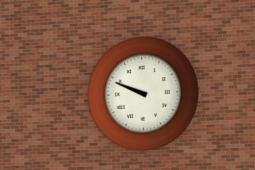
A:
h=9 m=49
